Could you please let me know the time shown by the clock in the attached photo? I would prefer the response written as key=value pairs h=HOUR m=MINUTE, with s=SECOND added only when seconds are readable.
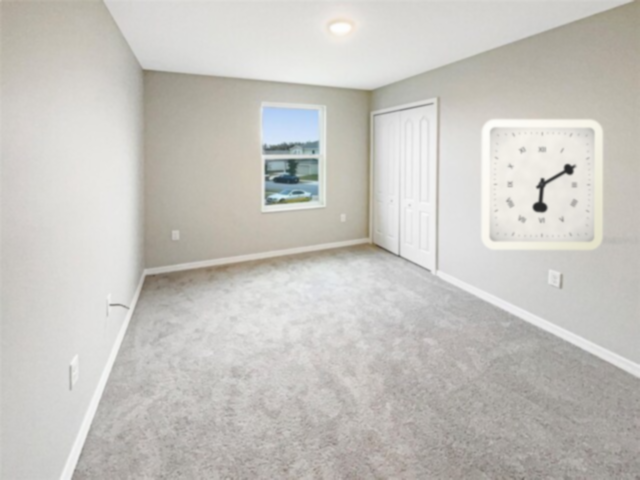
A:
h=6 m=10
